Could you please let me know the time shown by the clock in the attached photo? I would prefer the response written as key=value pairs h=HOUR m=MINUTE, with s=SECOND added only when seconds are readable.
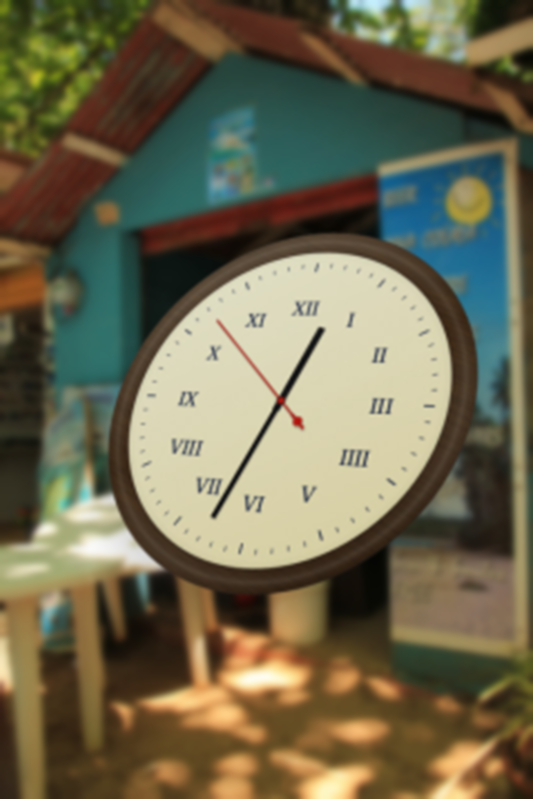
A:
h=12 m=32 s=52
